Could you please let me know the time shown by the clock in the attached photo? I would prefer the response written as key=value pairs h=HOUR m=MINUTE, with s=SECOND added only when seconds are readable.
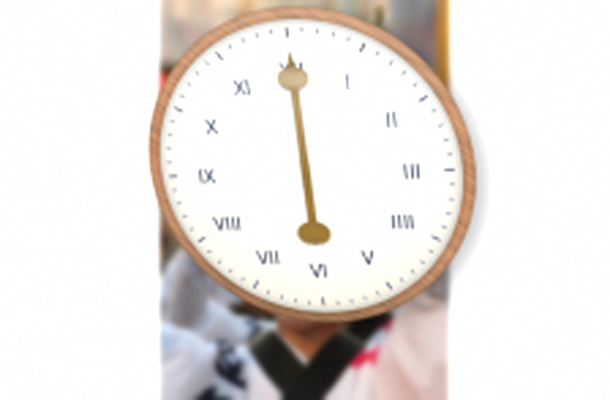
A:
h=6 m=0
